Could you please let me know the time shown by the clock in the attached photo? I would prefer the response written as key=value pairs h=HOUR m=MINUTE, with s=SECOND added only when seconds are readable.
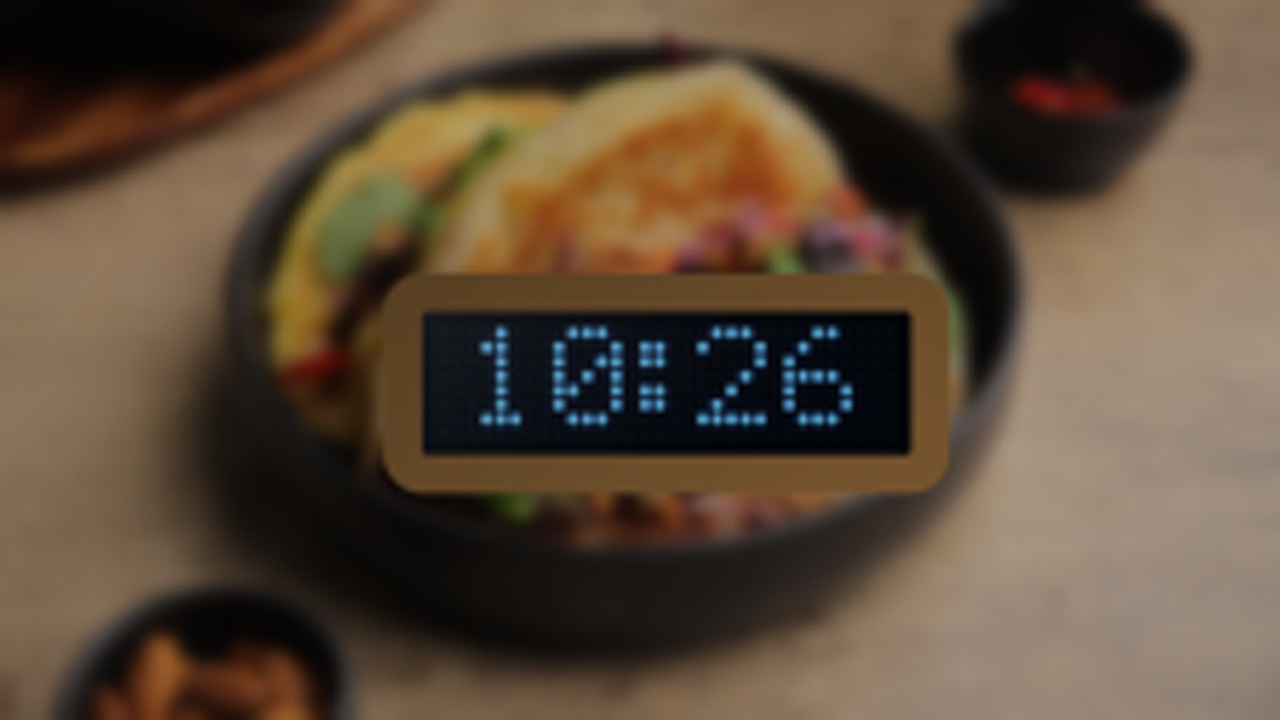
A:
h=10 m=26
